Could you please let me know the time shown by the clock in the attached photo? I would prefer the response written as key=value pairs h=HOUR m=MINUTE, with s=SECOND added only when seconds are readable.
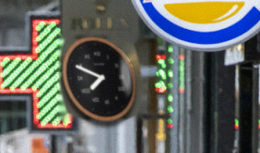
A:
h=7 m=49
